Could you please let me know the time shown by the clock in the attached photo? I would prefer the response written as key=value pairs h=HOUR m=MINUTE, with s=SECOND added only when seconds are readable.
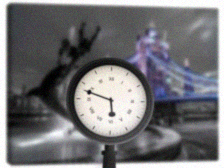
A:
h=5 m=48
